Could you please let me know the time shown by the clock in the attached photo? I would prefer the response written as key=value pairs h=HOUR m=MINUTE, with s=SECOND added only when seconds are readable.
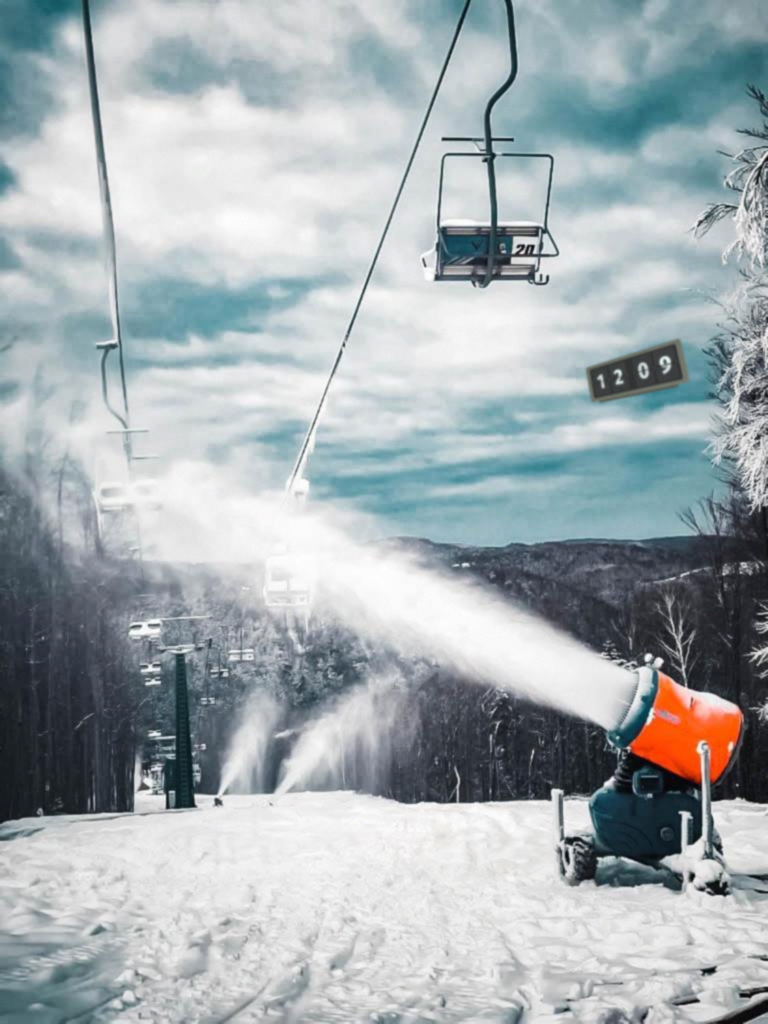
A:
h=12 m=9
